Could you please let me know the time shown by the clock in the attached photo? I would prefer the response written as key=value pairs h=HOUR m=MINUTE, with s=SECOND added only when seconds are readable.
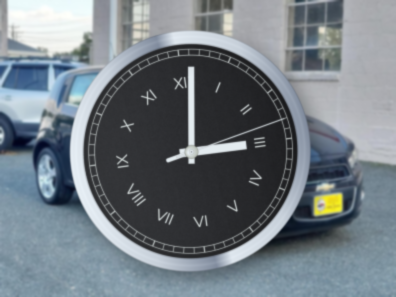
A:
h=3 m=1 s=13
